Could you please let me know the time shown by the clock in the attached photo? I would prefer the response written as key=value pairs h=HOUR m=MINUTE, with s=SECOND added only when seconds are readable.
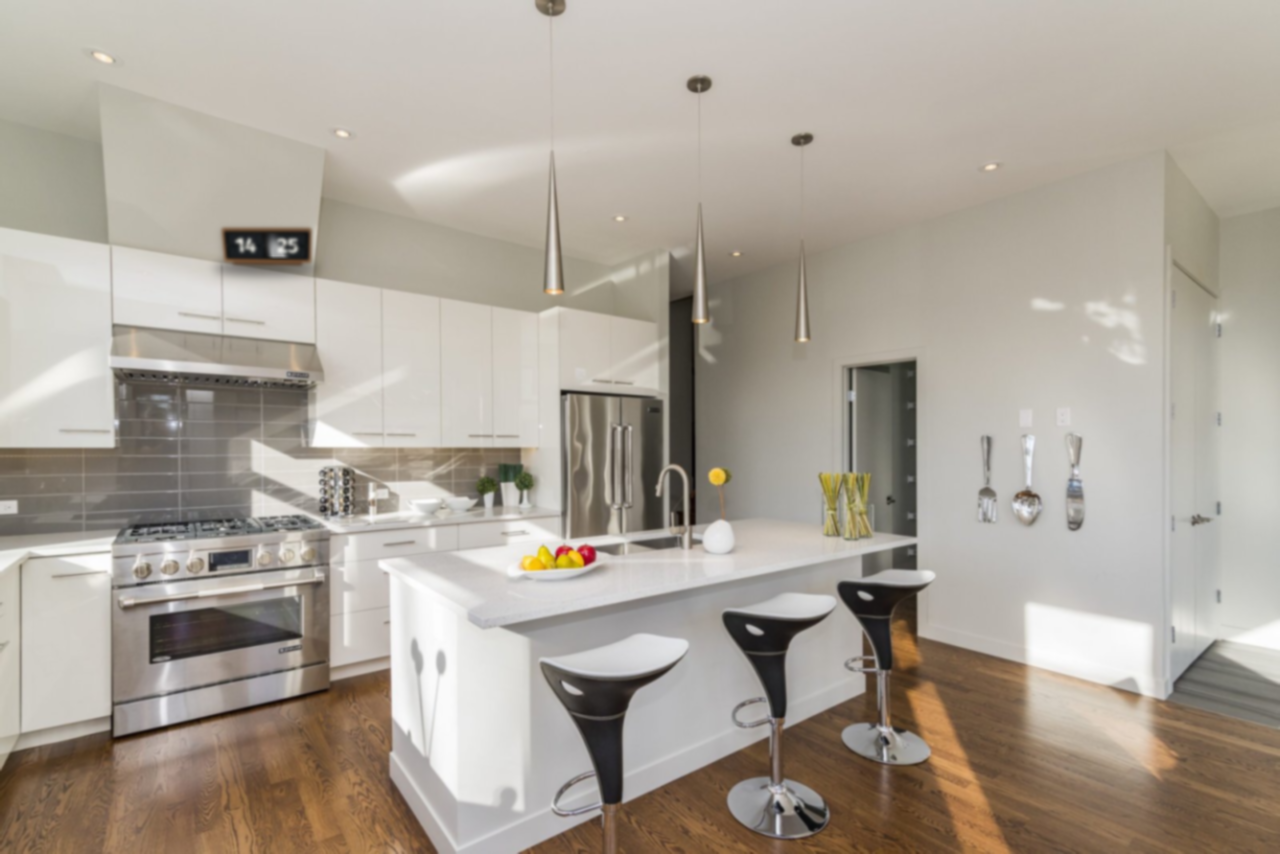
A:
h=14 m=25
